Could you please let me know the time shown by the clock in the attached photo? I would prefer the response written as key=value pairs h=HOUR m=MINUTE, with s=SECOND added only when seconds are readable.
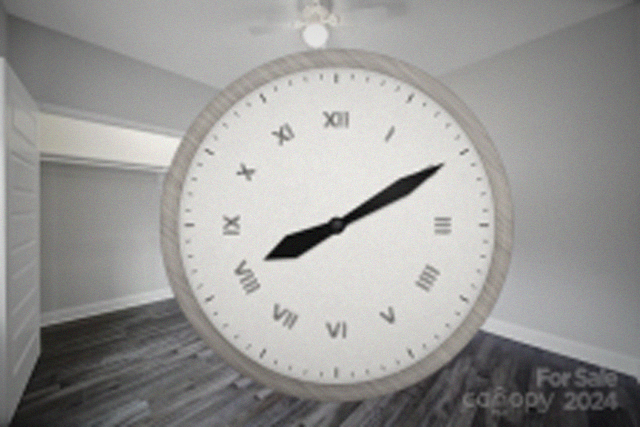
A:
h=8 m=10
